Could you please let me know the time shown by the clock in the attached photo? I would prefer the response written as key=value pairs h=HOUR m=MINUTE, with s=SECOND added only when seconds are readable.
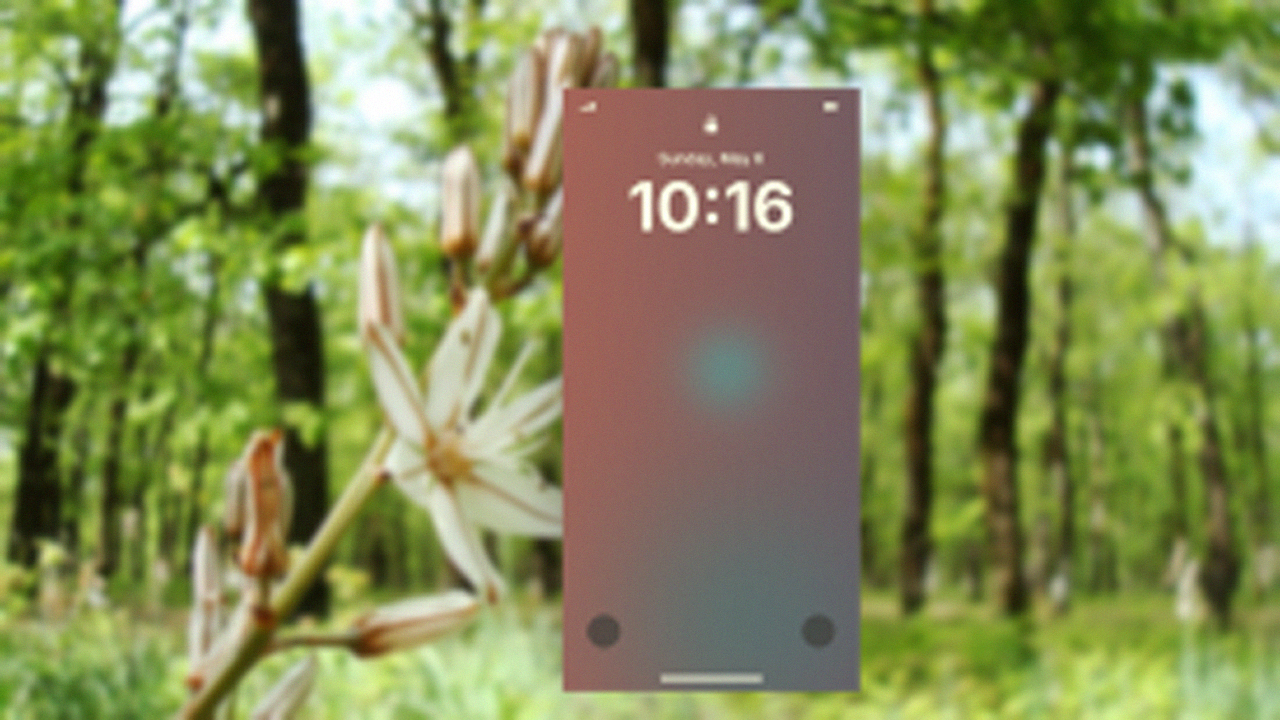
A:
h=10 m=16
